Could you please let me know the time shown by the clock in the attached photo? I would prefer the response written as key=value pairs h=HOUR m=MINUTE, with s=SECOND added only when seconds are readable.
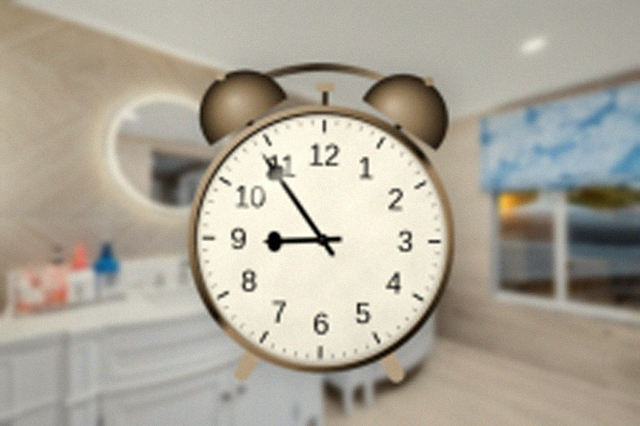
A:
h=8 m=54
